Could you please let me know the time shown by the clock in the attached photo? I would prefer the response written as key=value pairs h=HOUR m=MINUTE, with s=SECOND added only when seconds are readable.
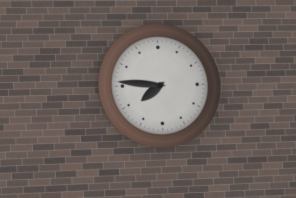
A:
h=7 m=46
